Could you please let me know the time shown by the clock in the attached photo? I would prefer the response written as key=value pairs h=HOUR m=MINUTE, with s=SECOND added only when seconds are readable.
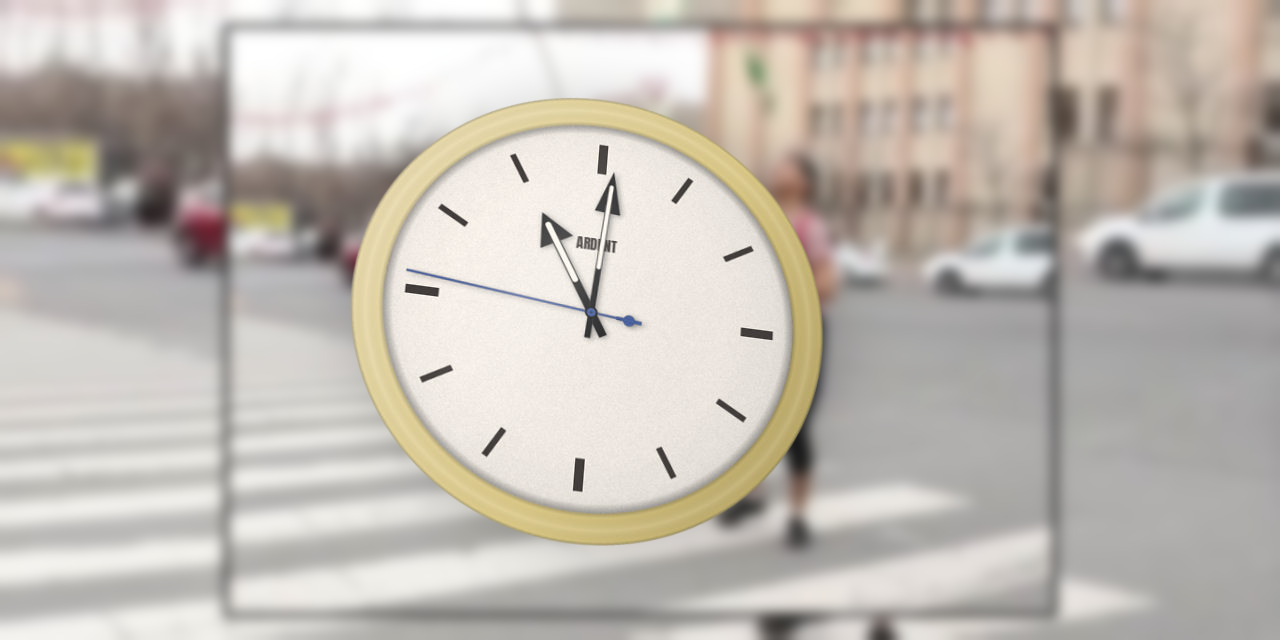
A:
h=11 m=0 s=46
